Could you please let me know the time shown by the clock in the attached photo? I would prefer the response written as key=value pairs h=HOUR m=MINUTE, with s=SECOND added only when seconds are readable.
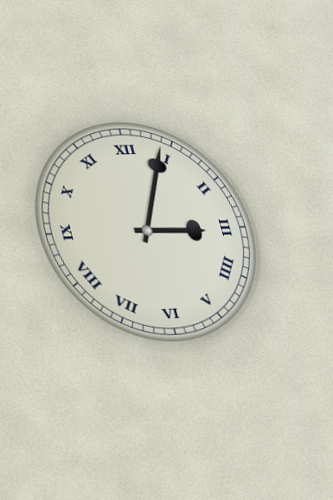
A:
h=3 m=4
